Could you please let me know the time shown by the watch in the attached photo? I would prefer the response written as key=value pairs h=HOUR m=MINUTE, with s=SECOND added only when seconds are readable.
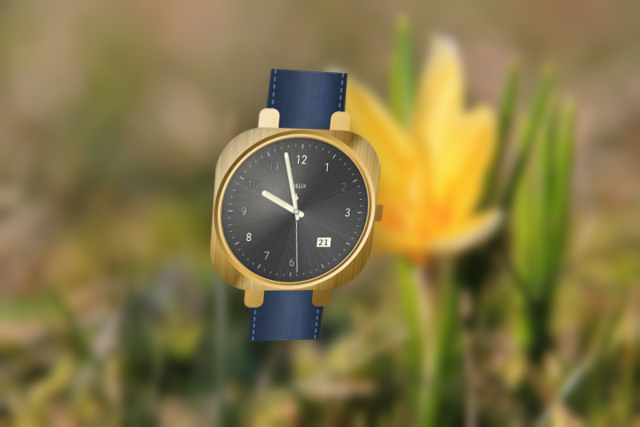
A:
h=9 m=57 s=29
